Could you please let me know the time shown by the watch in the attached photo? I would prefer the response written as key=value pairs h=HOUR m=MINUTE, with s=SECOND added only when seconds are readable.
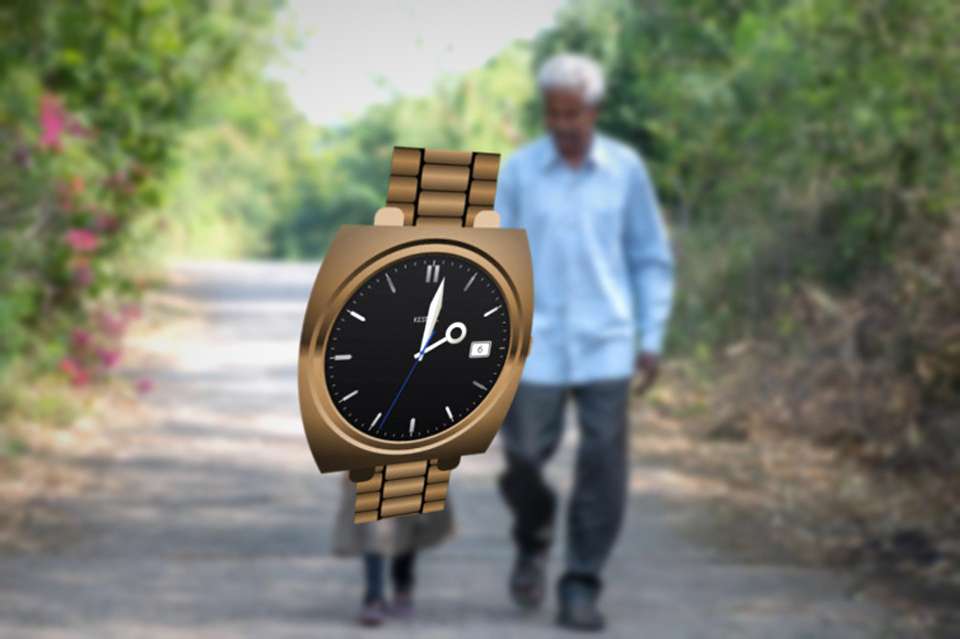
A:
h=2 m=1 s=34
